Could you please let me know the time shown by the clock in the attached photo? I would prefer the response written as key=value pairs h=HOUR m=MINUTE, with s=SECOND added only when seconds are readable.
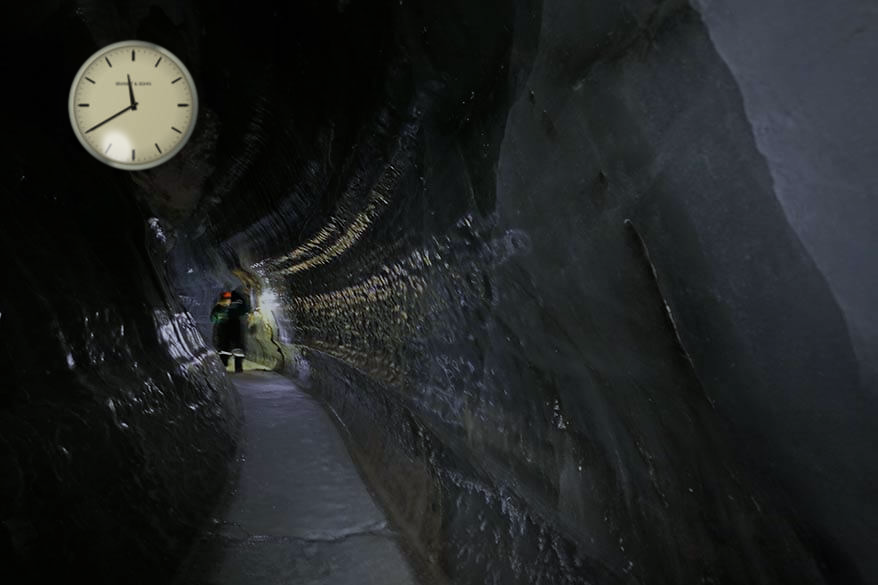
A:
h=11 m=40
